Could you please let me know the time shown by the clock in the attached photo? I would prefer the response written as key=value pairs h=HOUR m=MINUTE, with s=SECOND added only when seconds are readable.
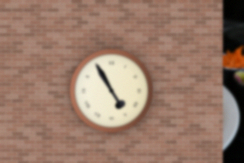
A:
h=4 m=55
